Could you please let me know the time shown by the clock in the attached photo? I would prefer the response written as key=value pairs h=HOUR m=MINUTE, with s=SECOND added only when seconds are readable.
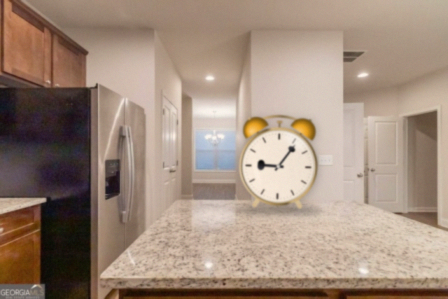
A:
h=9 m=6
